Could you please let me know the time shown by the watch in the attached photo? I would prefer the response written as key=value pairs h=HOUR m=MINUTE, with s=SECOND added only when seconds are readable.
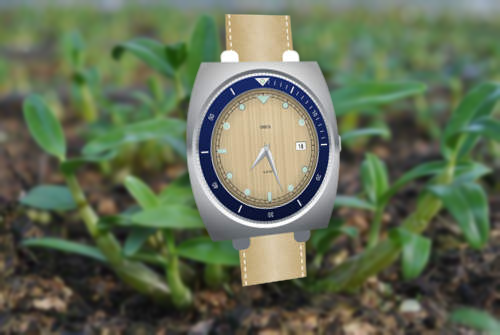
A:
h=7 m=27
